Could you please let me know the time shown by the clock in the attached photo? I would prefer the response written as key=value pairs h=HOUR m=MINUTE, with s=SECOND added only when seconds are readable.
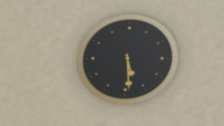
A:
h=5 m=29
